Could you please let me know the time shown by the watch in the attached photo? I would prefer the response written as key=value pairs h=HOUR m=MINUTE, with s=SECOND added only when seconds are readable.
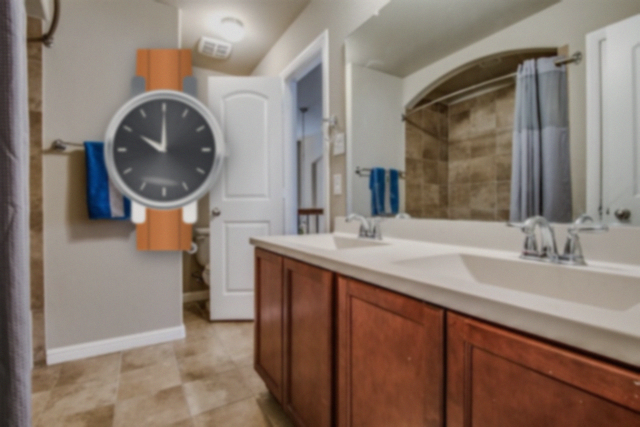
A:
h=10 m=0
